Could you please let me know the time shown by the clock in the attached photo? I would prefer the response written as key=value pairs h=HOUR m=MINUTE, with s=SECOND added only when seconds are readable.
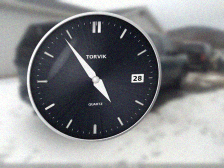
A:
h=4 m=54
